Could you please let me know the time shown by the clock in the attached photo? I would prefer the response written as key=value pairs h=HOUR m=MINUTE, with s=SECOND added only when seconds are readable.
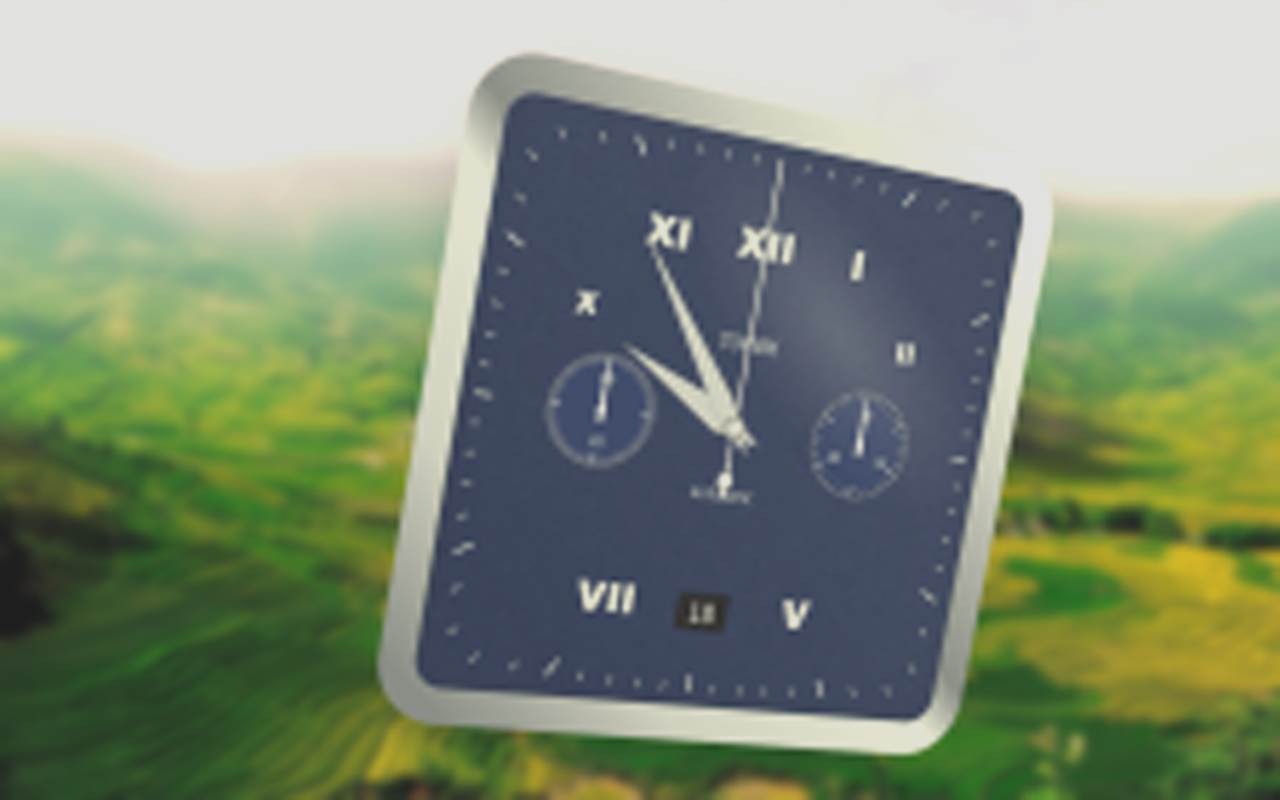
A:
h=9 m=54
